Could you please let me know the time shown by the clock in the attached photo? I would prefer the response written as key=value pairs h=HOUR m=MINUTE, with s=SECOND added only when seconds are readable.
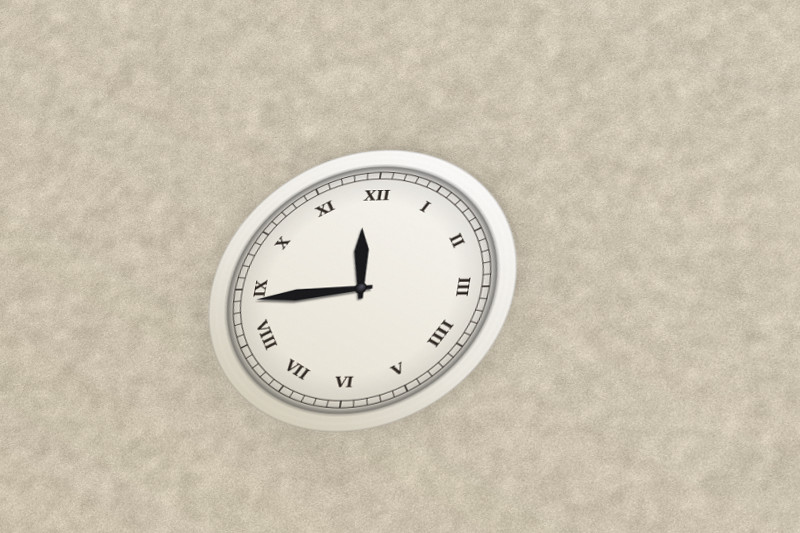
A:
h=11 m=44
